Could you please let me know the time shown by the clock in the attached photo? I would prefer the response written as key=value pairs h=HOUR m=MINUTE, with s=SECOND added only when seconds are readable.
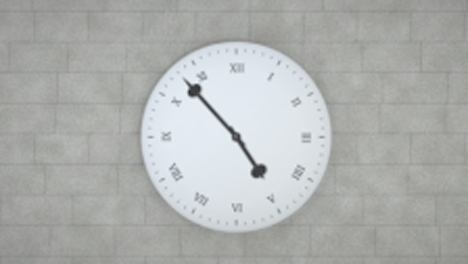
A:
h=4 m=53
